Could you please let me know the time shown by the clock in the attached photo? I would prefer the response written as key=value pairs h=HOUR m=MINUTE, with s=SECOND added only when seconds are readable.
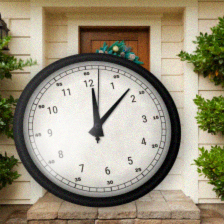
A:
h=12 m=8 s=2
